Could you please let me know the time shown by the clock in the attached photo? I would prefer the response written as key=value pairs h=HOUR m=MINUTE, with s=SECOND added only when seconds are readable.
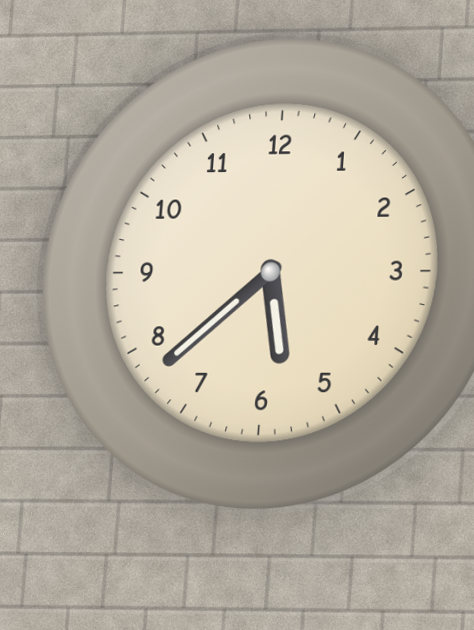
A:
h=5 m=38
